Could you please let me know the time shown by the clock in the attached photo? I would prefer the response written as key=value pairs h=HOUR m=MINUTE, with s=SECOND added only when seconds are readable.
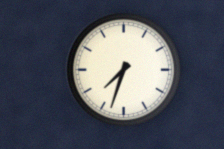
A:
h=7 m=33
